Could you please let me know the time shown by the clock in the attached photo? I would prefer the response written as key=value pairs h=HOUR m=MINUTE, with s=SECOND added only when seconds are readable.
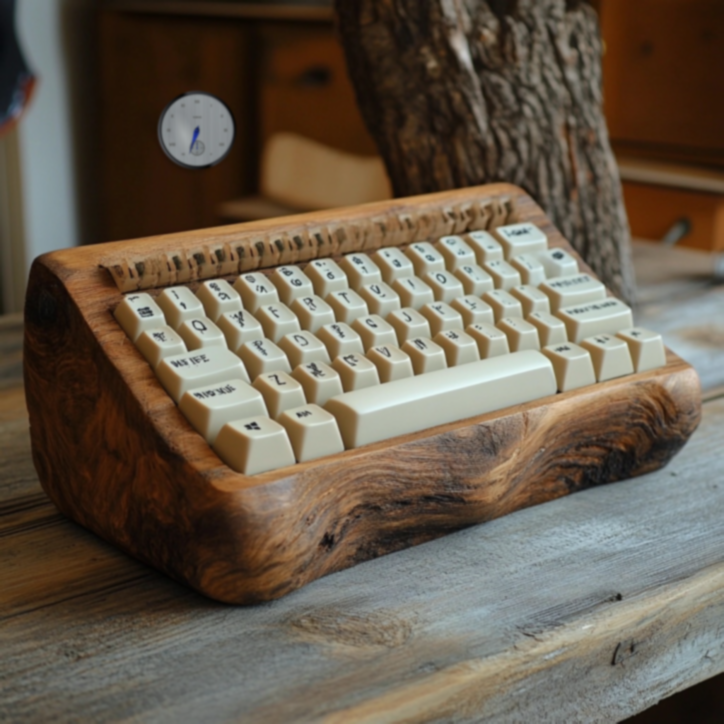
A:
h=6 m=33
